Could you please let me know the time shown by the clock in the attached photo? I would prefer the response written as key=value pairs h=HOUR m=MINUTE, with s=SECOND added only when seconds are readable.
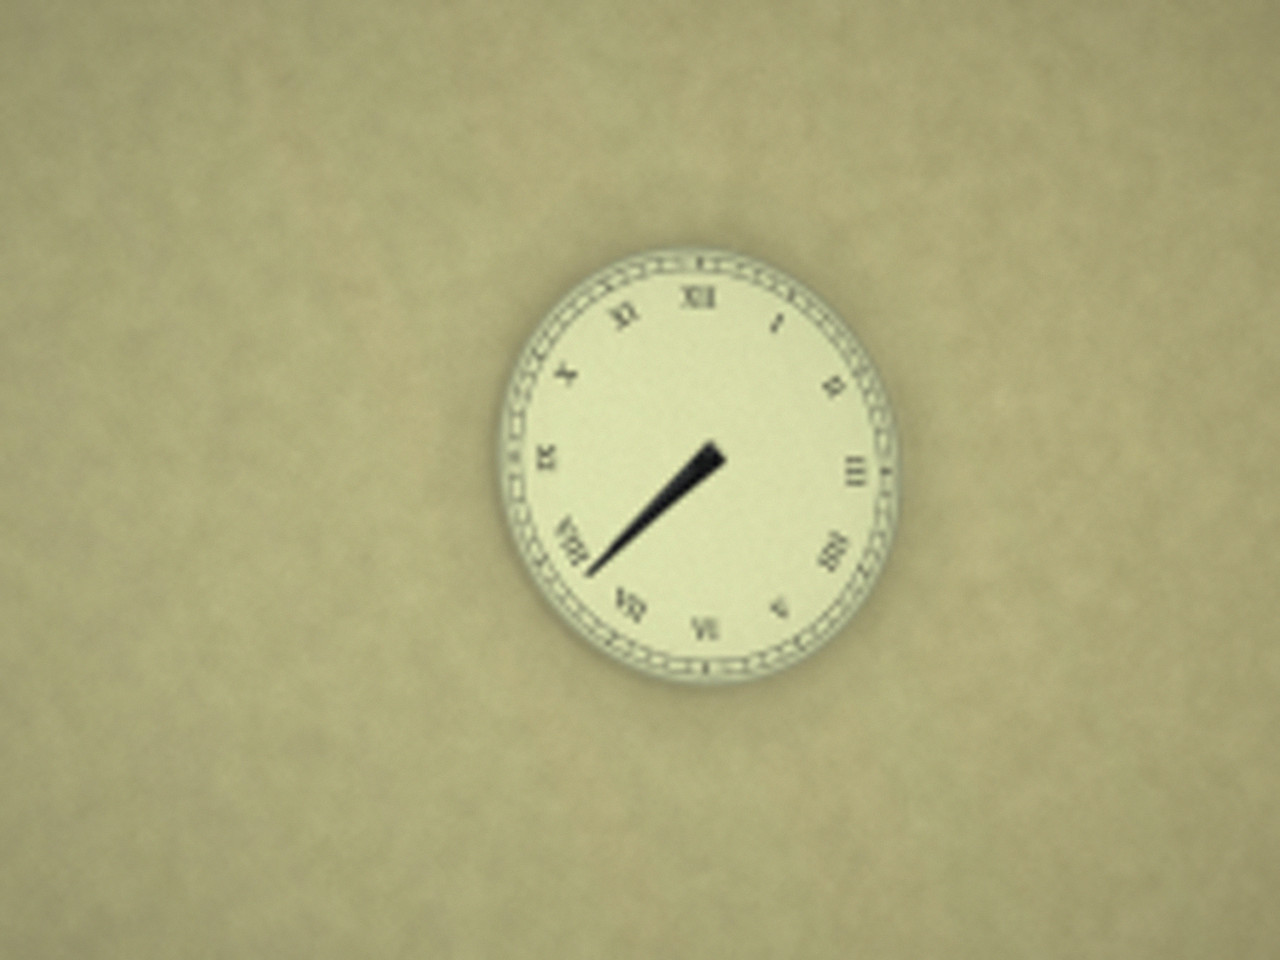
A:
h=7 m=38
